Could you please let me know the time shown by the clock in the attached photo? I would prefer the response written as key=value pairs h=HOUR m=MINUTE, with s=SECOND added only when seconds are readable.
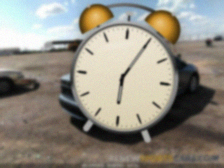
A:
h=6 m=5
